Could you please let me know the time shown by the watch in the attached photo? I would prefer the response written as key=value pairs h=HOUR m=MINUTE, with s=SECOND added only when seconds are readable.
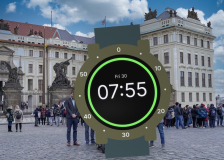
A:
h=7 m=55
